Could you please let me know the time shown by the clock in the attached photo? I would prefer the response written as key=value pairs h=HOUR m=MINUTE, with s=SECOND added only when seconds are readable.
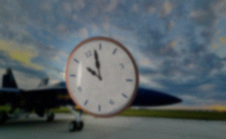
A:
h=11 m=3
